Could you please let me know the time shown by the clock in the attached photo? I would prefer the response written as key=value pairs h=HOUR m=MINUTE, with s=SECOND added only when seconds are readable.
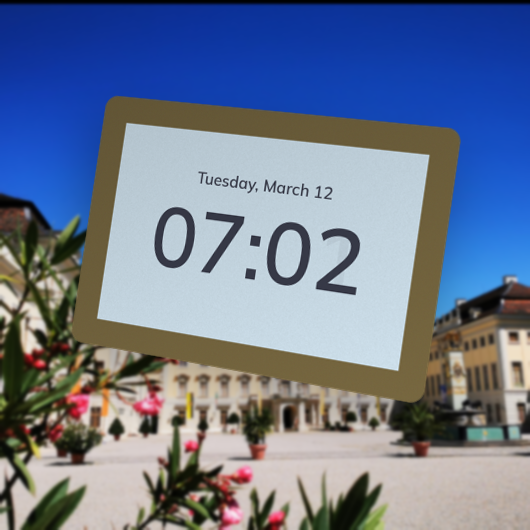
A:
h=7 m=2
